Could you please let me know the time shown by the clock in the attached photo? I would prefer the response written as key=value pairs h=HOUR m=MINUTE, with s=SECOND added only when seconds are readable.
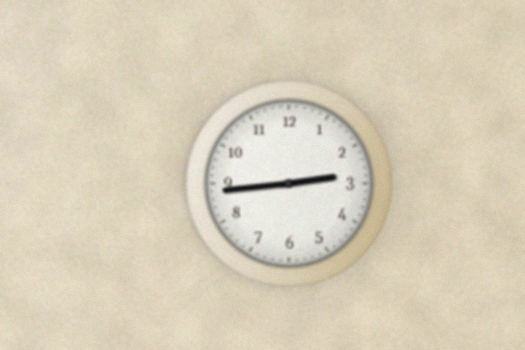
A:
h=2 m=44
